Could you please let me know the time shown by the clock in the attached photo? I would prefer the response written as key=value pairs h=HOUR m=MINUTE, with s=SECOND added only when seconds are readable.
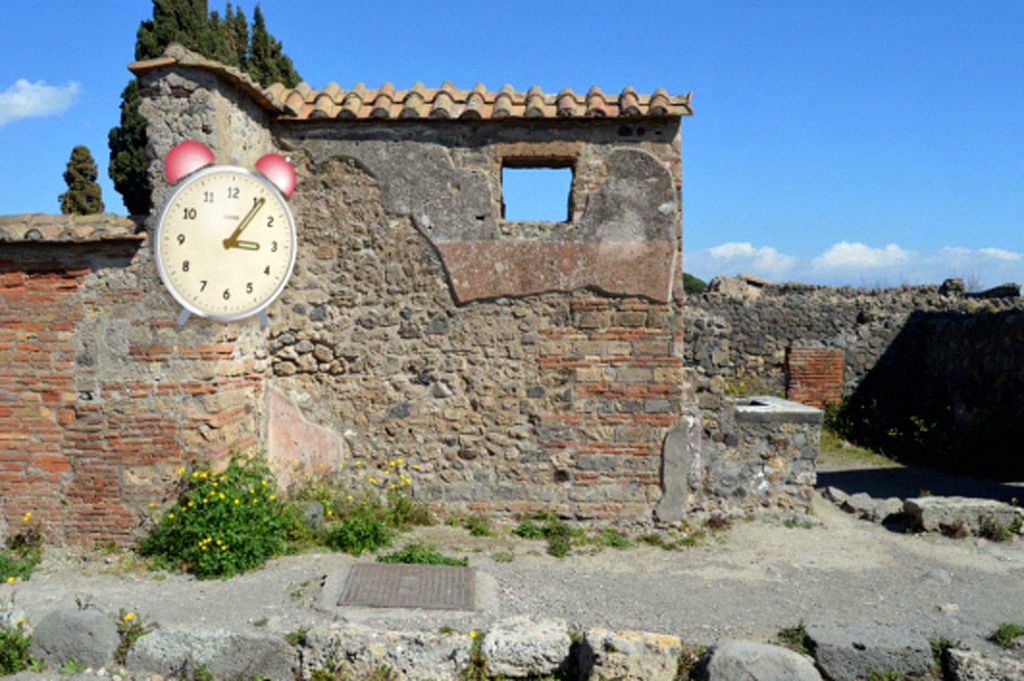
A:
h=3 m=6
